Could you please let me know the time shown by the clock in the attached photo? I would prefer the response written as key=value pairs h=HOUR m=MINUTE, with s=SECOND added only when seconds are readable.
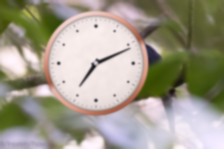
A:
h=7 m=11
